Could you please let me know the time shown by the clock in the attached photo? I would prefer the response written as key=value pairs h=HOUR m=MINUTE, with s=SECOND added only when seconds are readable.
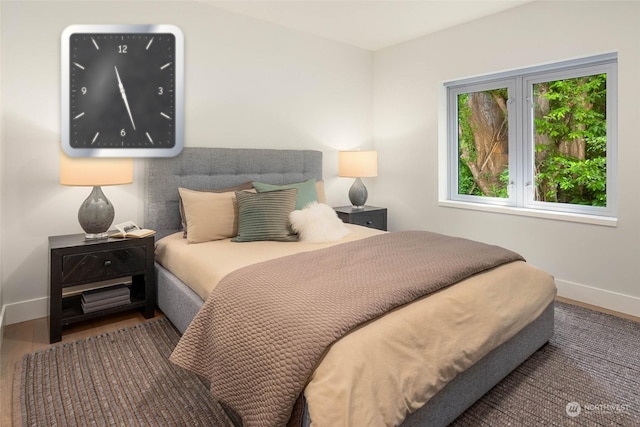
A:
h=11 m=27
